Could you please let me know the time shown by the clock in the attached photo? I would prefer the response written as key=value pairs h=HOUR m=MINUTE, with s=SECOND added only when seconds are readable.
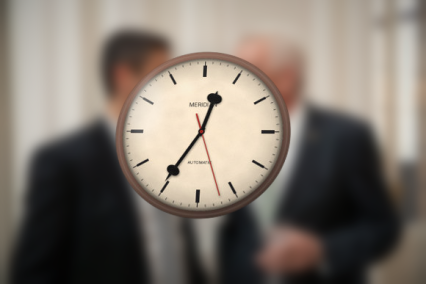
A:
h=12 m=35 s=27
